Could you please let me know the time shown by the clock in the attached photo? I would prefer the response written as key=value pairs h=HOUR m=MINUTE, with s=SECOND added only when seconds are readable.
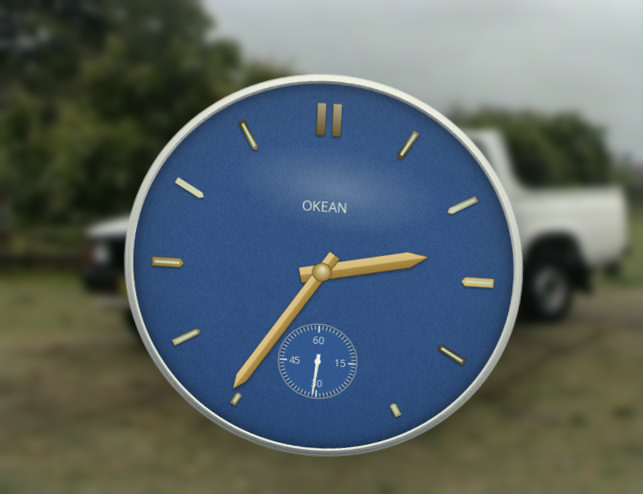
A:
h=2 m=35 s=31
